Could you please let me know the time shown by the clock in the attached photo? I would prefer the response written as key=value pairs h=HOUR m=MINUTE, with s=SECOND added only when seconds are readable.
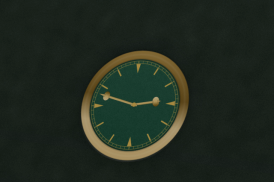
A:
h=2 m=48
